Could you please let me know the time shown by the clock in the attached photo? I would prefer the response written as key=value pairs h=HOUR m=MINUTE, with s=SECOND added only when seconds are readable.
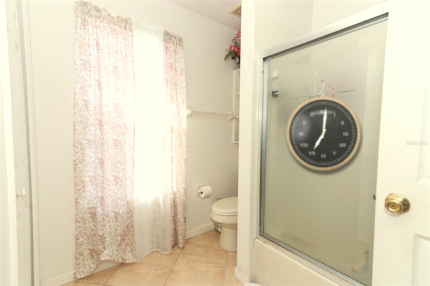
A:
h=7 m=1
